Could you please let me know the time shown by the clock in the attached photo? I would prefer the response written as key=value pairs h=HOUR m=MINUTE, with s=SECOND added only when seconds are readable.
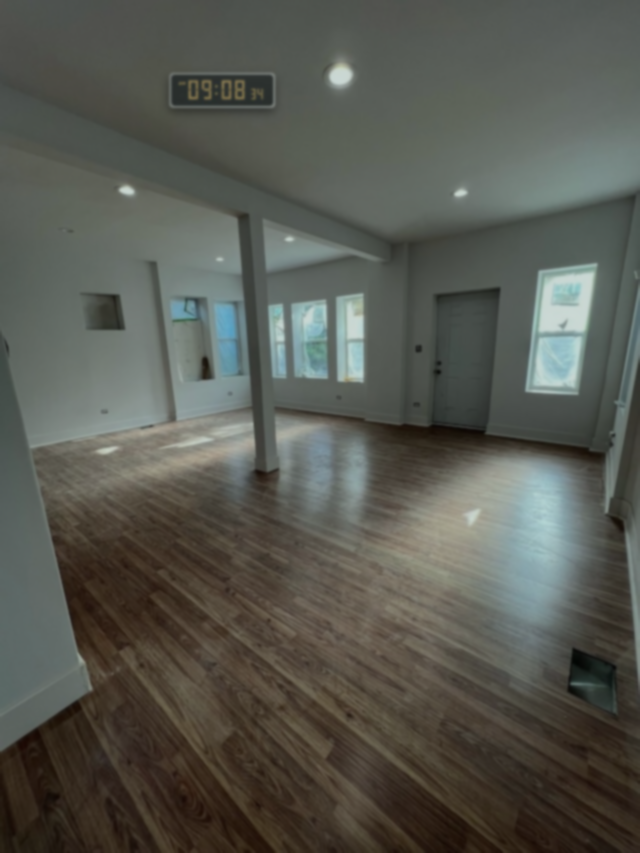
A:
h=9 m=8
